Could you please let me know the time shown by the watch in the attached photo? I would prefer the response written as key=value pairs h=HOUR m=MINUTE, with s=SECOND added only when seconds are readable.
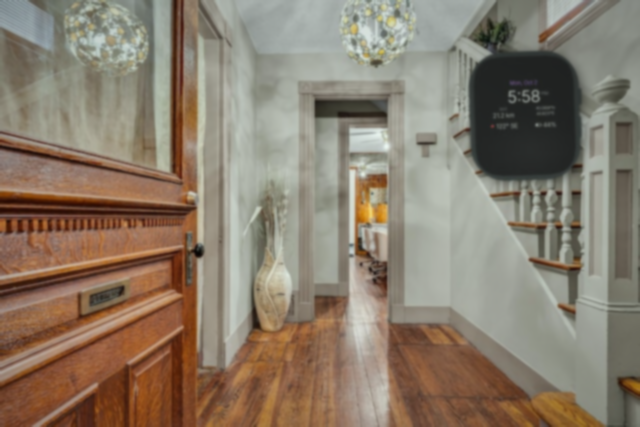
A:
h=5 m=58
